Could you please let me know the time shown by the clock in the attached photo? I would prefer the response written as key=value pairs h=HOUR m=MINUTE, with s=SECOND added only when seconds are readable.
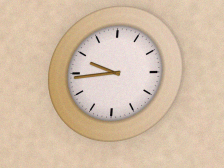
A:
h=9 m=44
